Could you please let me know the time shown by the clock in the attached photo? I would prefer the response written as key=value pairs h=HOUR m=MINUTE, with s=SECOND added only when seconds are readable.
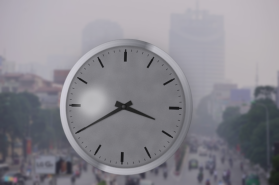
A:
h=3 m=40
